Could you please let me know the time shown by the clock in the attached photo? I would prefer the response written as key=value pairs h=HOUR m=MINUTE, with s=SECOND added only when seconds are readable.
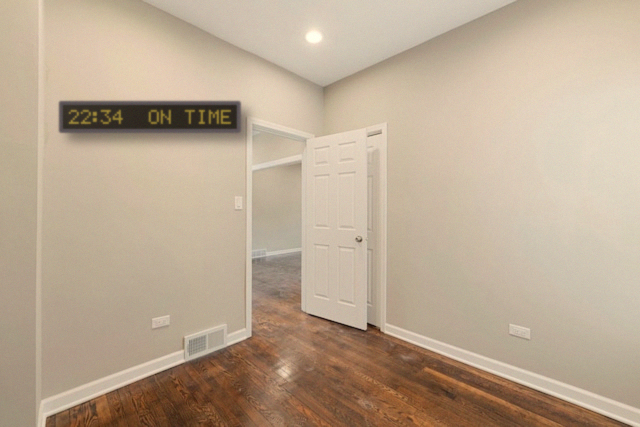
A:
h=22 m=34
